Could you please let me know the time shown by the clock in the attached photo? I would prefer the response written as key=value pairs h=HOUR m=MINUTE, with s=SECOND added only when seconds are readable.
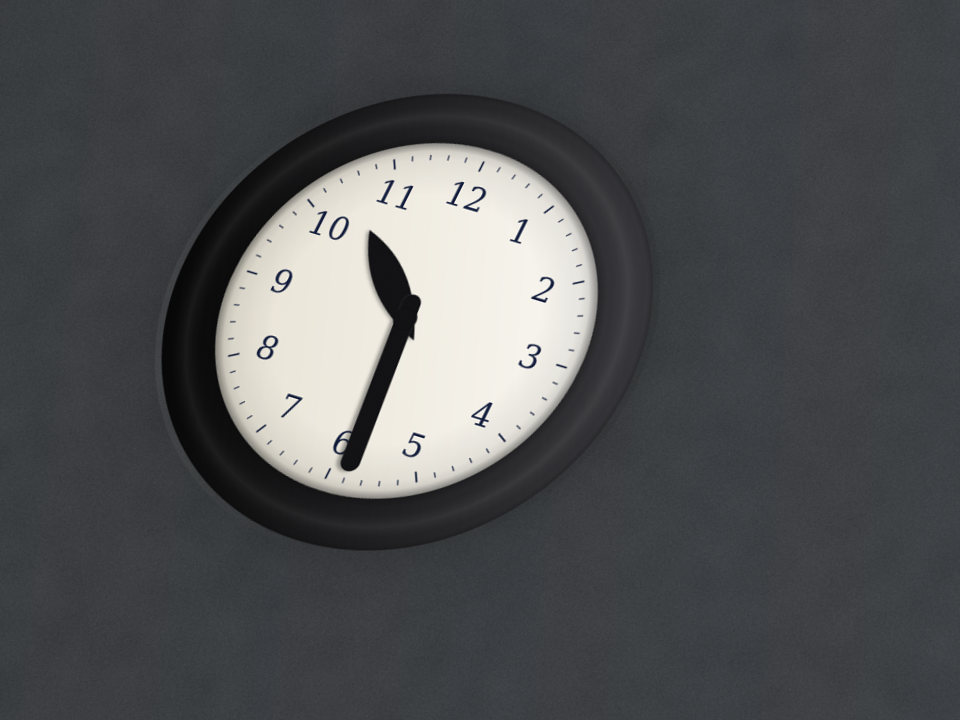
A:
h=10 m=29
